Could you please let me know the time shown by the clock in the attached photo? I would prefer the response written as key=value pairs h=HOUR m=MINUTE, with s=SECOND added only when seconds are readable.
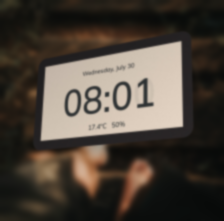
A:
h=8 m=1
